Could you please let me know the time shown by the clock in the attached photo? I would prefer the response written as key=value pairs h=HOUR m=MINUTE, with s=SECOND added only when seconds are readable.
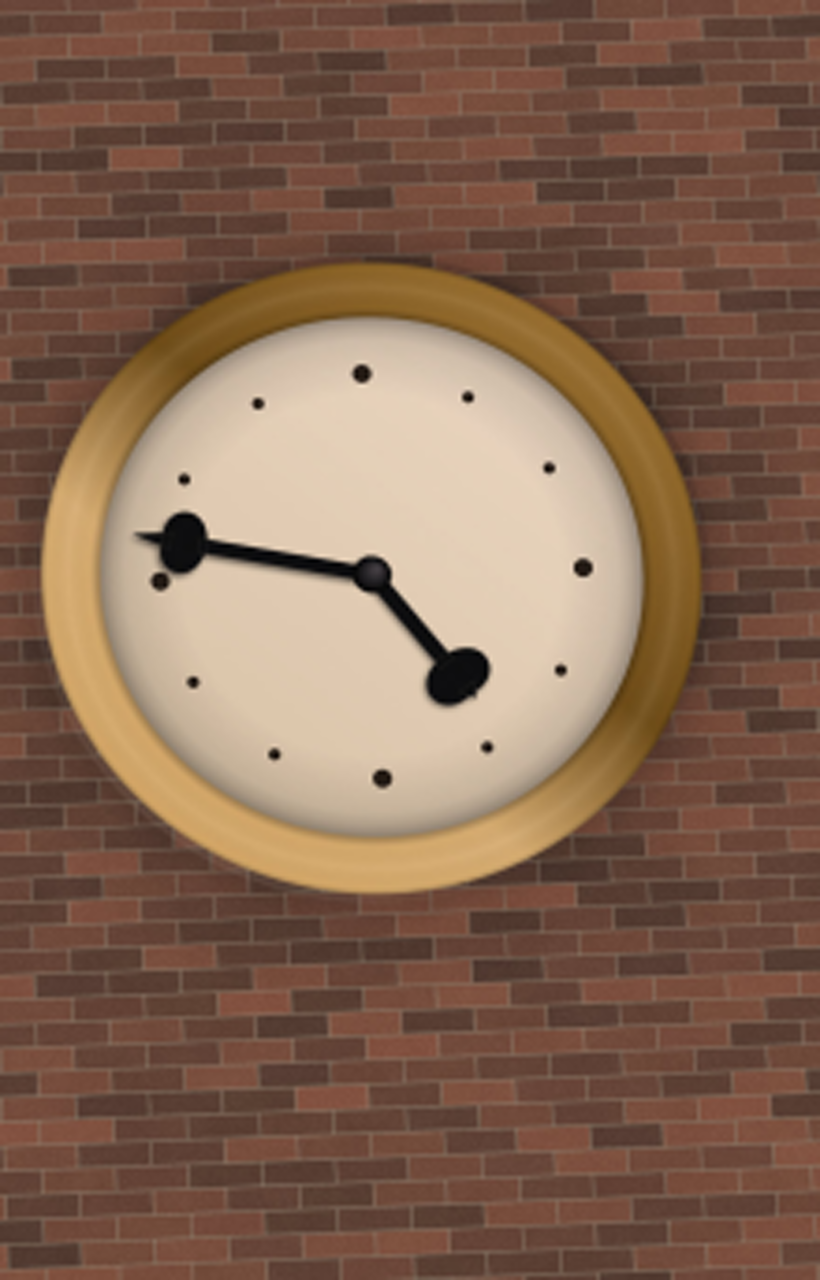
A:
h=4 m=47
